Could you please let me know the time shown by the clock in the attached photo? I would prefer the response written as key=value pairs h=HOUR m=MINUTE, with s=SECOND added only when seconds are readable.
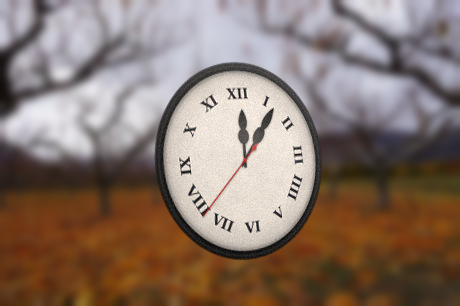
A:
h=12 m=6 s=38
